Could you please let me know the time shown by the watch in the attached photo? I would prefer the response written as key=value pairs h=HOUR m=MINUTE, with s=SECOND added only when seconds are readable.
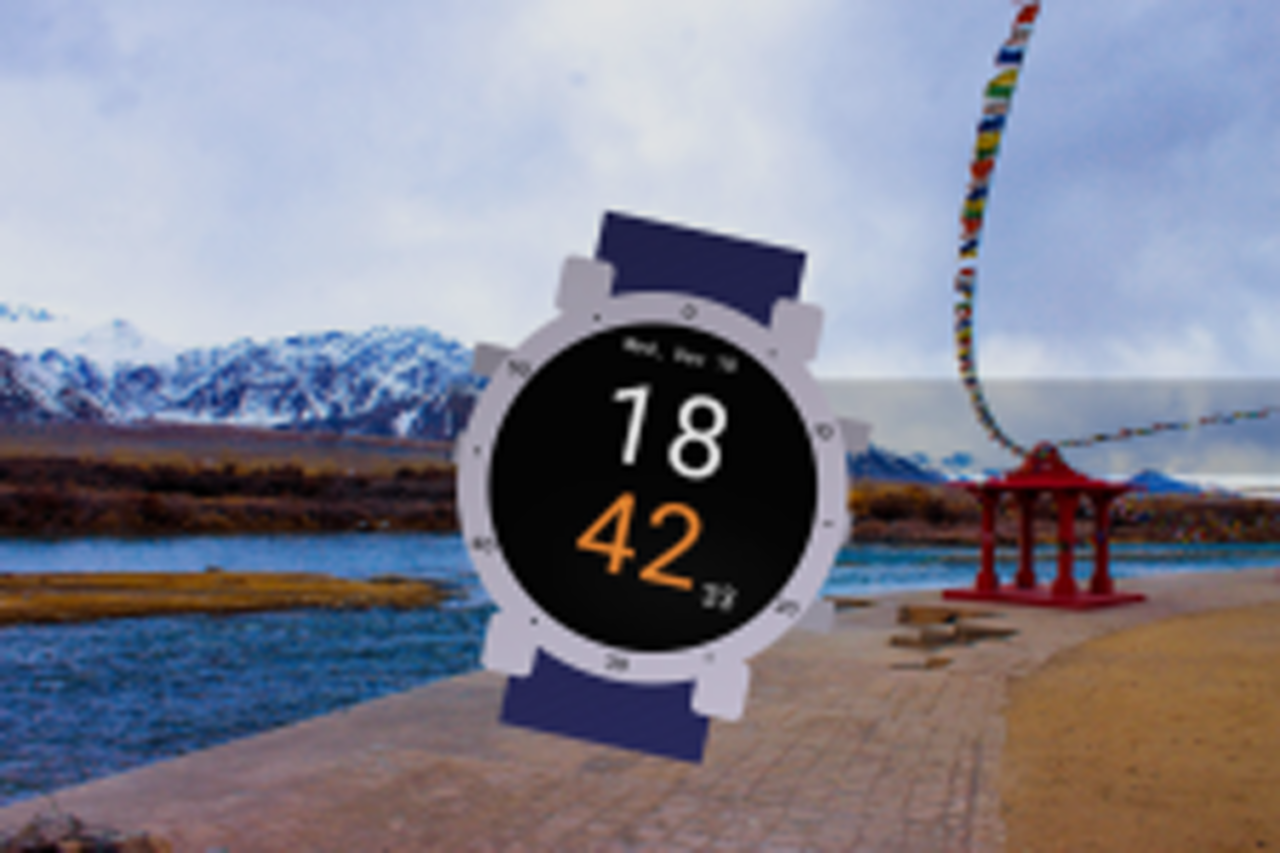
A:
h=18 m=42
